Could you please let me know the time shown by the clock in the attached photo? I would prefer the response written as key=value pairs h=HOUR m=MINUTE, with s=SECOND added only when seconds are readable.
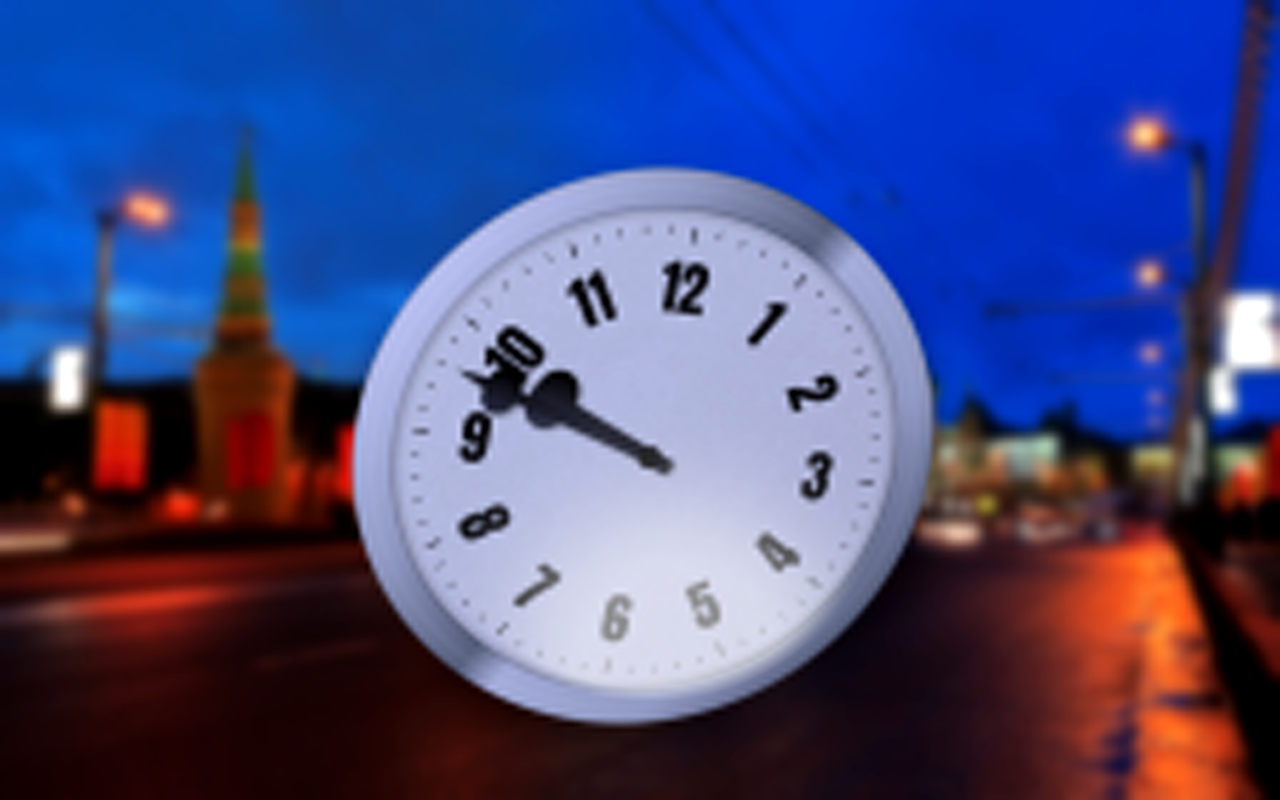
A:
h=9 m=48
